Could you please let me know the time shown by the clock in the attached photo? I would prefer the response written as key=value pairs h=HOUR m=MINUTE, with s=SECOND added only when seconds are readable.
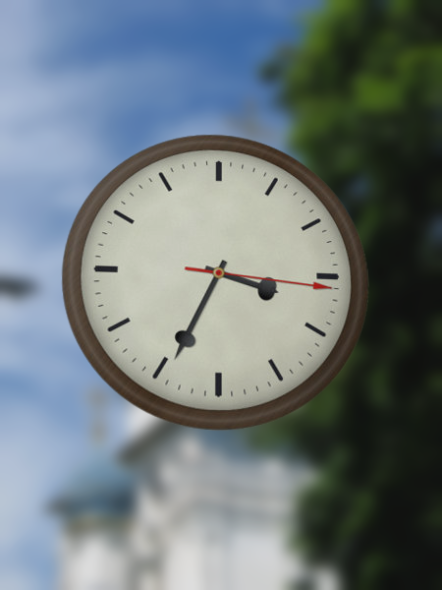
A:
h=3 m=34 s=16
